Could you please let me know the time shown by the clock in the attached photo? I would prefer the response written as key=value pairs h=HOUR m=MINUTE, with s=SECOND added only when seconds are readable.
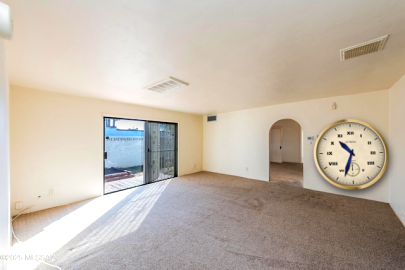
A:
h=10 m=33
